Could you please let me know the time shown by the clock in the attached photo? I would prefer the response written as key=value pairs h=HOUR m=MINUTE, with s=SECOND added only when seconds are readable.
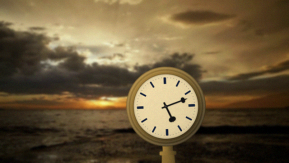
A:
h=5 m=12
